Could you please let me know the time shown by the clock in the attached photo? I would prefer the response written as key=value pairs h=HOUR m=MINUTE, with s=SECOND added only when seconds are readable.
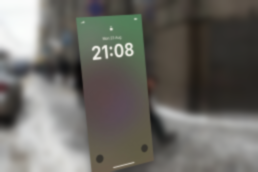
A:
h=21 m=8
